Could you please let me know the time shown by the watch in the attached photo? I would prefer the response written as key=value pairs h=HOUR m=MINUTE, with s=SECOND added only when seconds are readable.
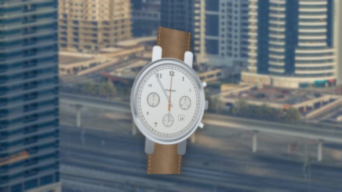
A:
h=5 m=54
